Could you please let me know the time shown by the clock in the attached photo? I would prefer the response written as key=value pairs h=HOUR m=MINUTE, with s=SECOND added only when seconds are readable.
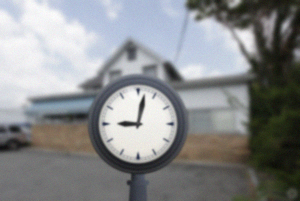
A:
h=9 m=2
